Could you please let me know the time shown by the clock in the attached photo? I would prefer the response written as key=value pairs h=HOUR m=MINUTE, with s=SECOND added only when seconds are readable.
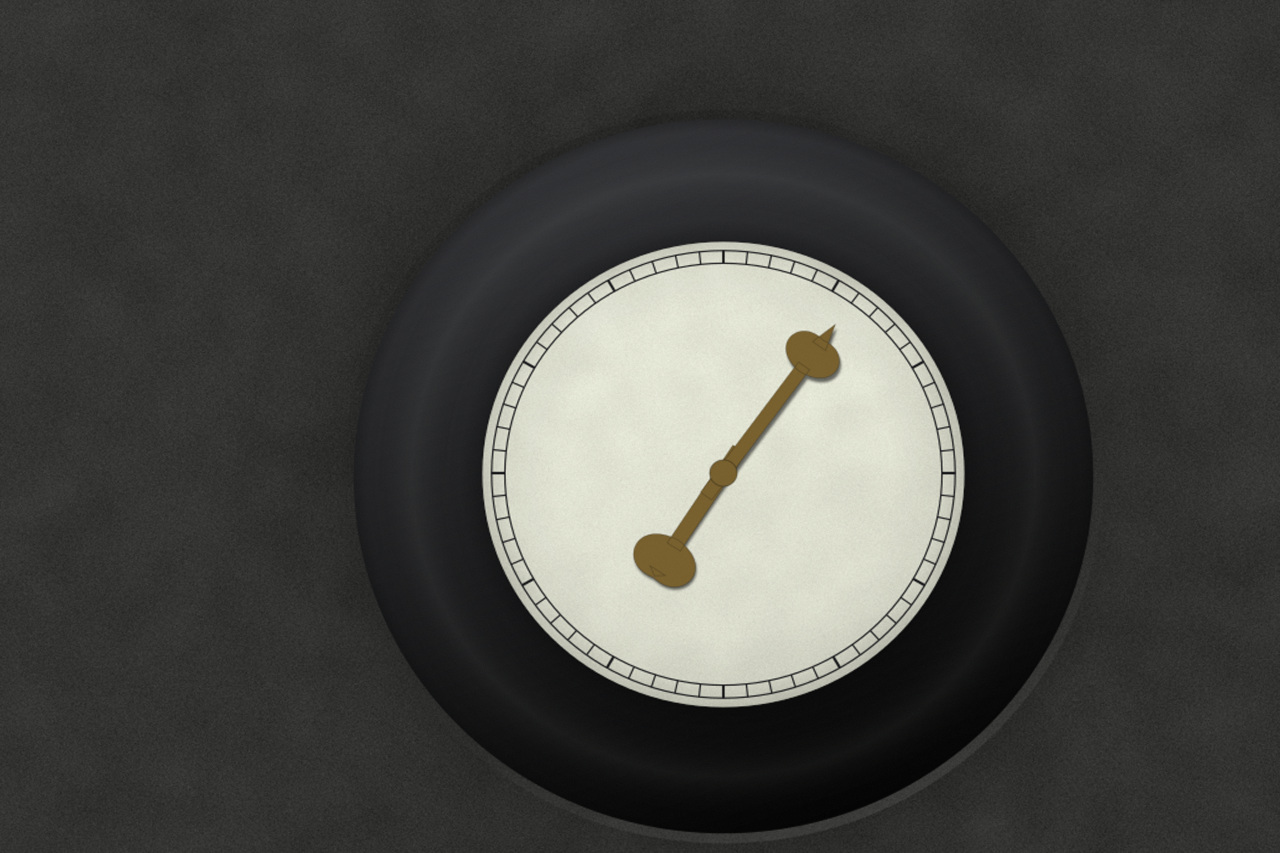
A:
h=7 m=6
